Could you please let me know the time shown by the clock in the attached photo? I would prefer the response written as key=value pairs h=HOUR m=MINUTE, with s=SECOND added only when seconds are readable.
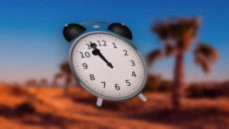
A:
h=10 m=56
